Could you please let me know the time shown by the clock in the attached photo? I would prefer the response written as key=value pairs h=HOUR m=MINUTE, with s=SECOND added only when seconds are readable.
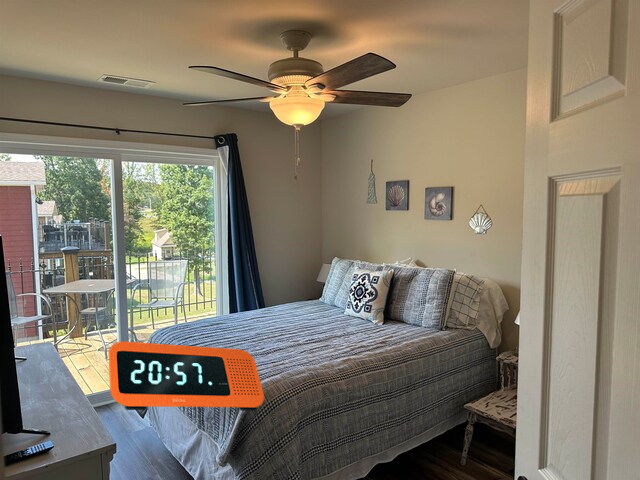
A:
h=20 m=57
